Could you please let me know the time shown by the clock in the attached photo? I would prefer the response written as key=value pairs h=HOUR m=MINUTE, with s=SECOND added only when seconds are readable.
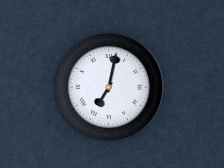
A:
h=7 m=2
